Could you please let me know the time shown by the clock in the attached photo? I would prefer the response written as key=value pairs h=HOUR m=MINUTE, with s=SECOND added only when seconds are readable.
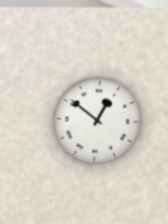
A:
h=12 m=51
